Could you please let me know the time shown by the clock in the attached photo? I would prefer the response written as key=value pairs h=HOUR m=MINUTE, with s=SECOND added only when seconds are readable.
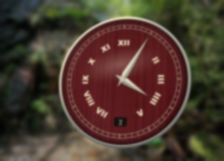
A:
h=4 m=5
